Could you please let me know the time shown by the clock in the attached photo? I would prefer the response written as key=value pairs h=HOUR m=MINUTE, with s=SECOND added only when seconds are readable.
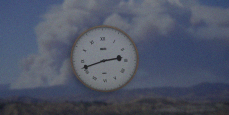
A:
h=2 m=42
